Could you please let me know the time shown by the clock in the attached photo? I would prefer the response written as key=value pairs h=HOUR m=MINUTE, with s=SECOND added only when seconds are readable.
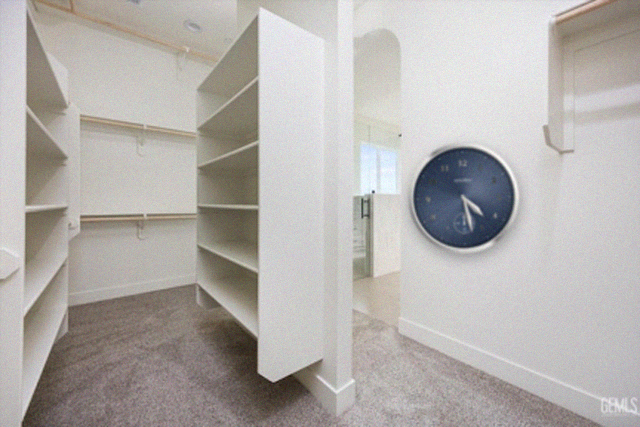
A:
h=4 m=28
